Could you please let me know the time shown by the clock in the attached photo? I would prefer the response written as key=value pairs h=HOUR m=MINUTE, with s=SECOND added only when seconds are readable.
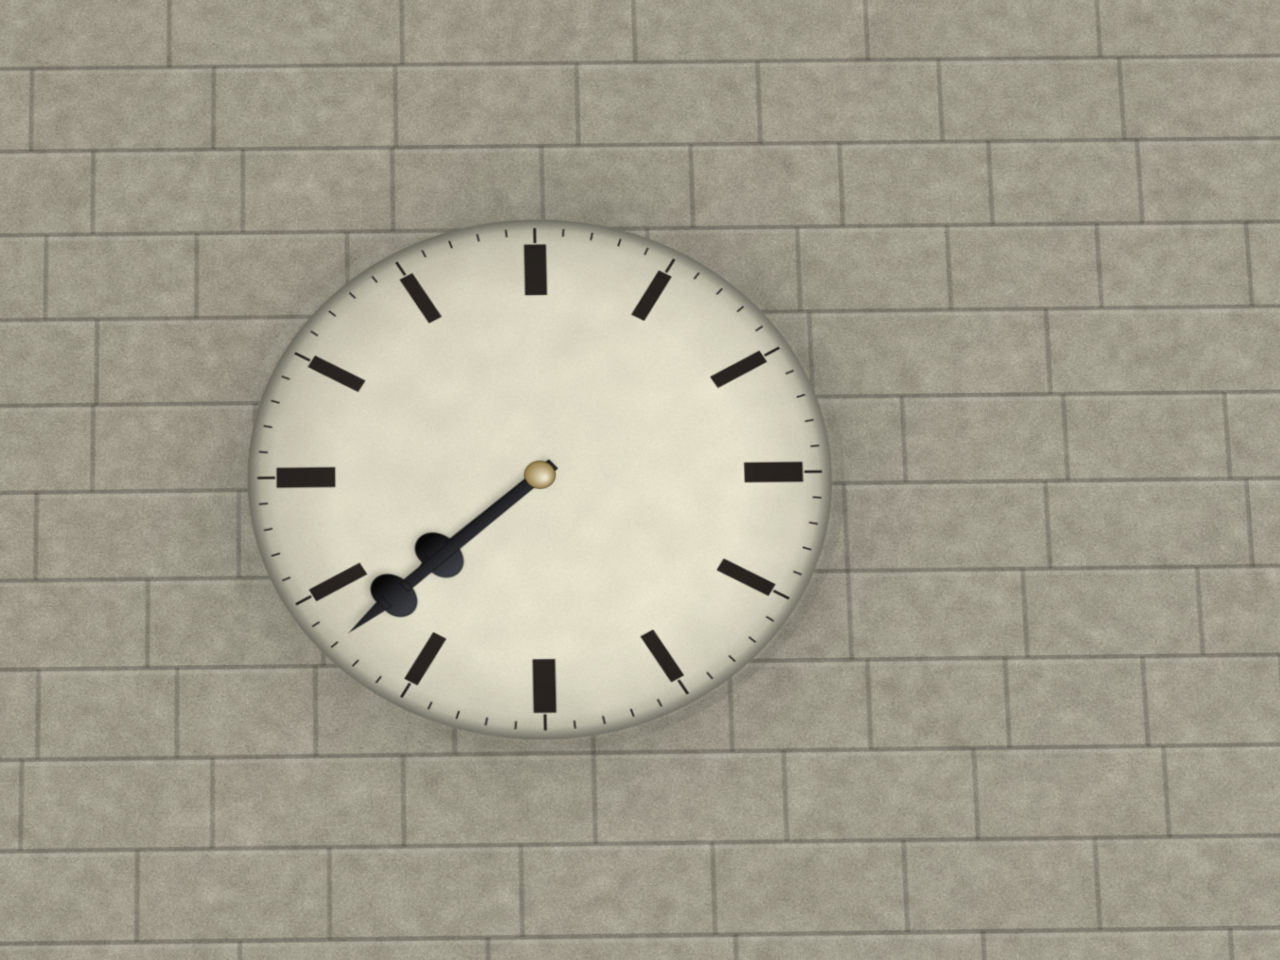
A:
h=7 m=38
